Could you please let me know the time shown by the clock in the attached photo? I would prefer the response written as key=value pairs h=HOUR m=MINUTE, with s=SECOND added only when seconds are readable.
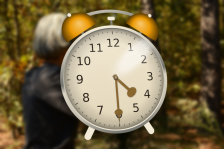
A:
h=4 m=30
